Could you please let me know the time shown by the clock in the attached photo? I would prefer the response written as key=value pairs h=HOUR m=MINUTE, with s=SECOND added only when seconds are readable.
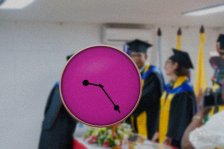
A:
h=9 m=24
